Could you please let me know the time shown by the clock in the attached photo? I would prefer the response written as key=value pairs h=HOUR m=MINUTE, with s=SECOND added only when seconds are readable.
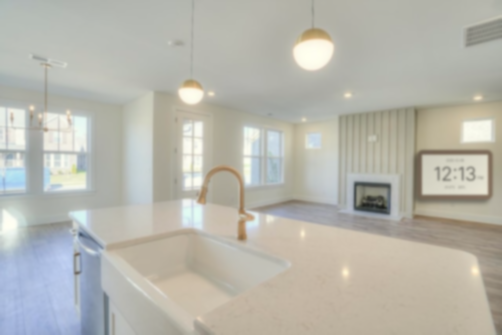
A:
h=12 m=13
